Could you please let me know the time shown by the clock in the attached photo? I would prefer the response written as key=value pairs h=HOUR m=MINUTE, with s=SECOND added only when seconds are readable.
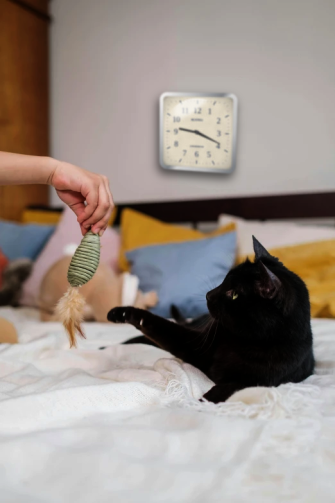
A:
h=9 m=19
